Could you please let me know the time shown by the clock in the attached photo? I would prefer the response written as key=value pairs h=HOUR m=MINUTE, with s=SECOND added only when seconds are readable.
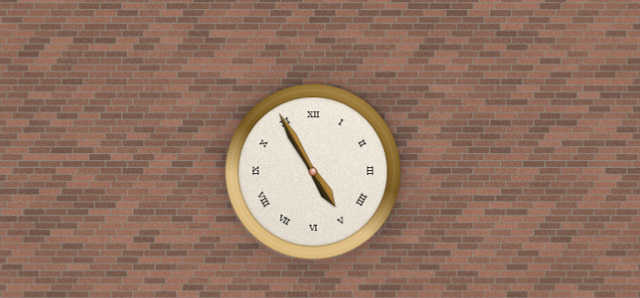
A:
h=4 m=55
